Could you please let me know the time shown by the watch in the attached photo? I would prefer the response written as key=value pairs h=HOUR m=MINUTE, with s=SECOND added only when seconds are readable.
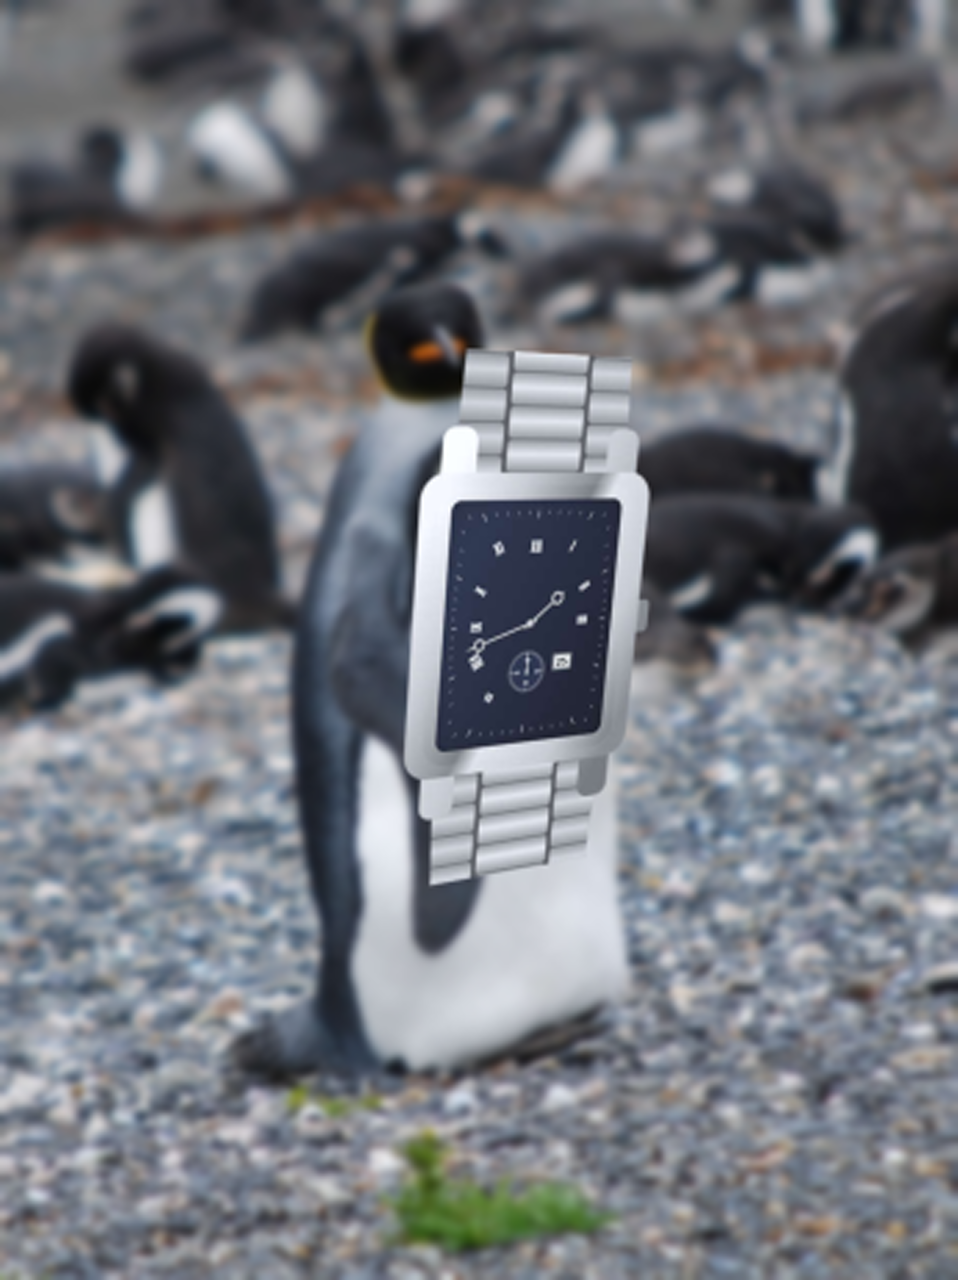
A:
h=1 m=42
